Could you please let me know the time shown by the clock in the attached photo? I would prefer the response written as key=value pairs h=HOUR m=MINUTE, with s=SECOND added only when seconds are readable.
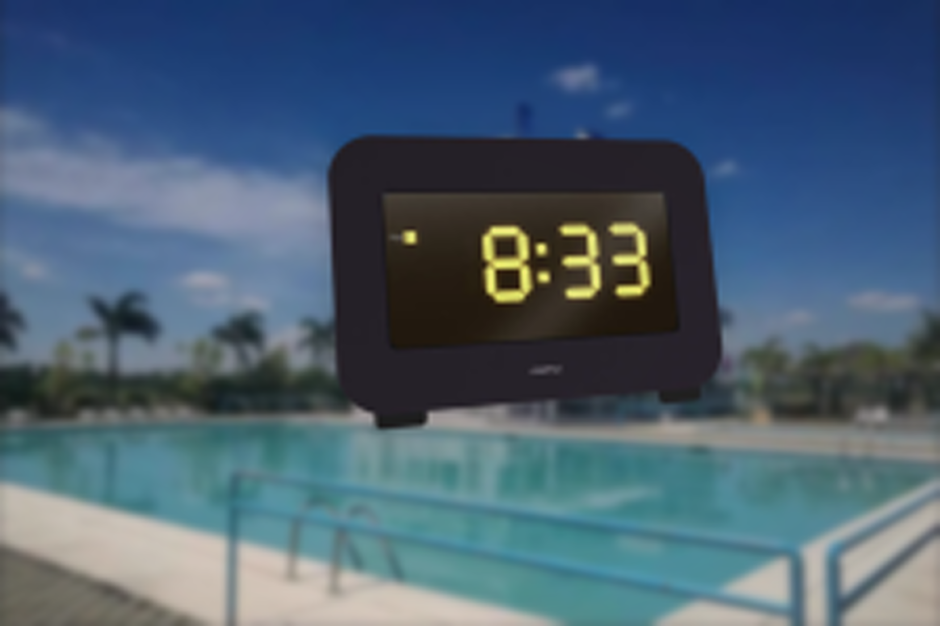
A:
h=8 m=33
